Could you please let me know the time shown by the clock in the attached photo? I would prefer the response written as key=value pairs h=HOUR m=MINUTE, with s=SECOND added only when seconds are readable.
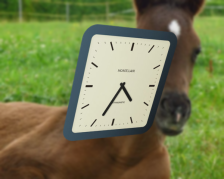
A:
h=4 m=34
